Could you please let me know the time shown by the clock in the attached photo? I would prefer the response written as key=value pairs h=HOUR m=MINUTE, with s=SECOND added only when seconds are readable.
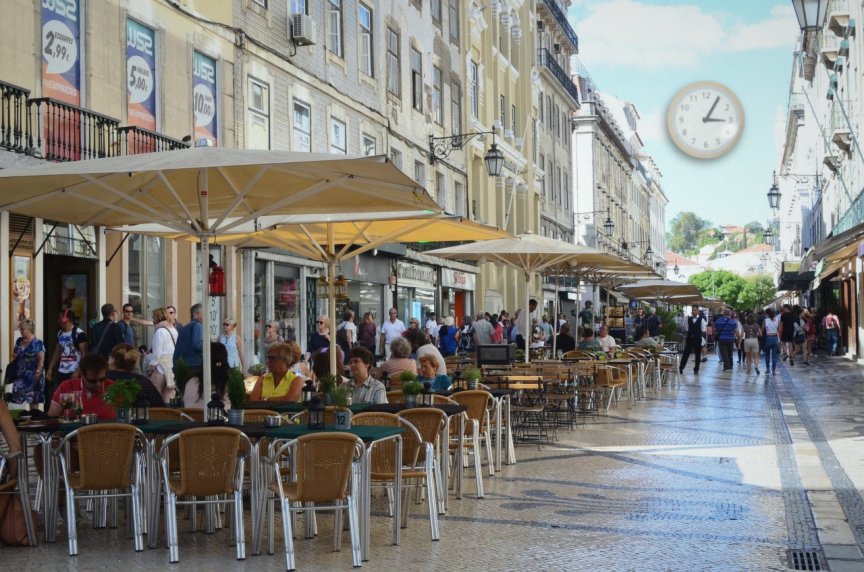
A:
h=3 m=5
